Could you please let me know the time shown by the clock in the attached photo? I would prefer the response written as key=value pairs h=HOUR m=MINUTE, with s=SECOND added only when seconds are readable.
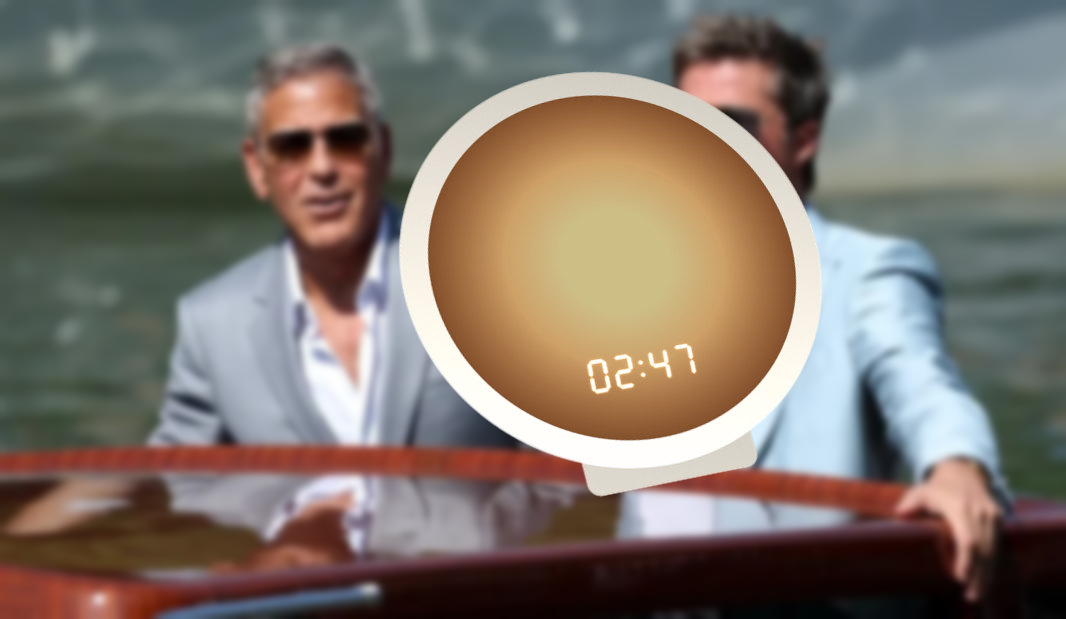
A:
h=2 m=47
